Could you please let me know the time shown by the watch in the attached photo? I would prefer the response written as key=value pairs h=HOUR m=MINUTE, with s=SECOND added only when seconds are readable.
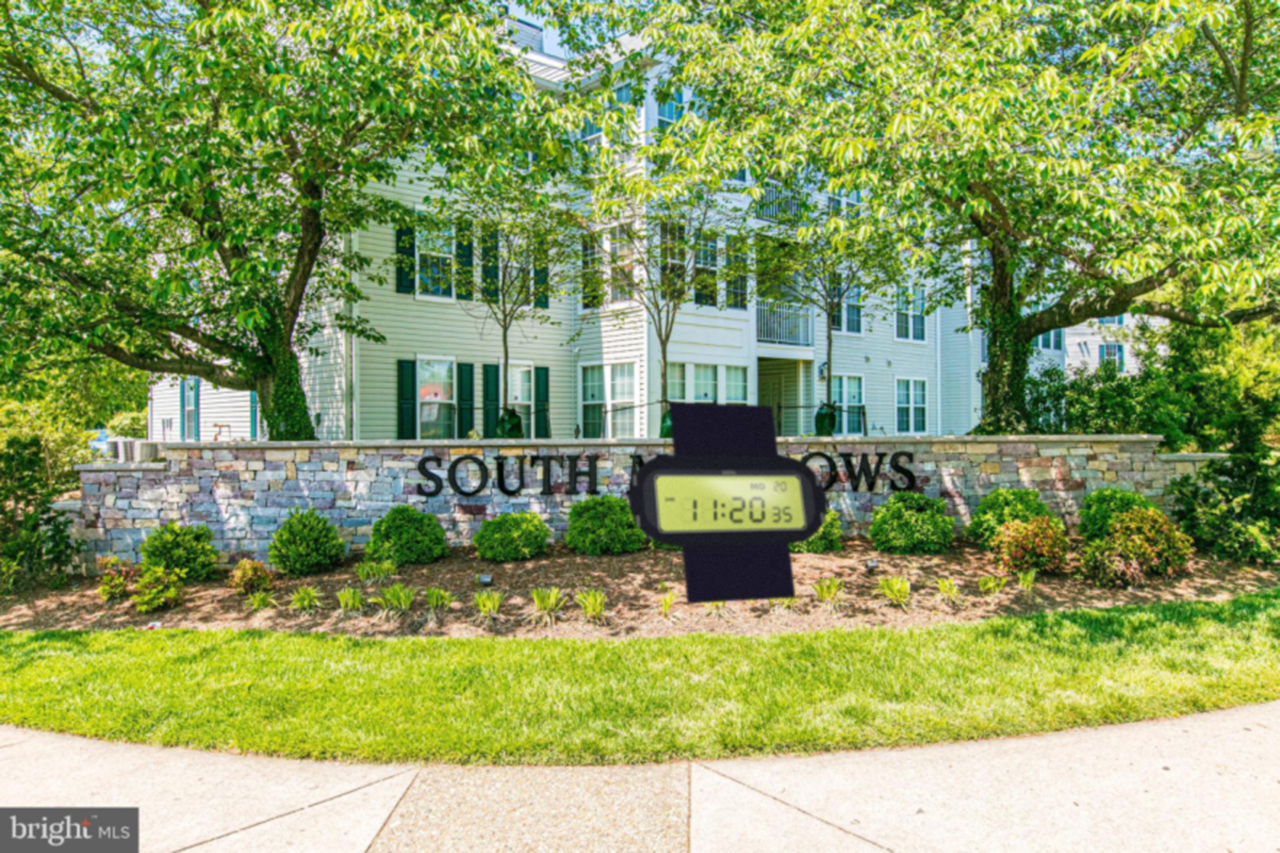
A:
h=11 m=20 s=35
